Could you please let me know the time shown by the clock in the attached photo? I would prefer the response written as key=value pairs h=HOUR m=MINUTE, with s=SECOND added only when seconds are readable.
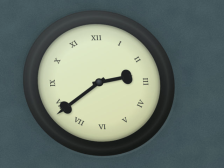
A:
h=2 m=39
